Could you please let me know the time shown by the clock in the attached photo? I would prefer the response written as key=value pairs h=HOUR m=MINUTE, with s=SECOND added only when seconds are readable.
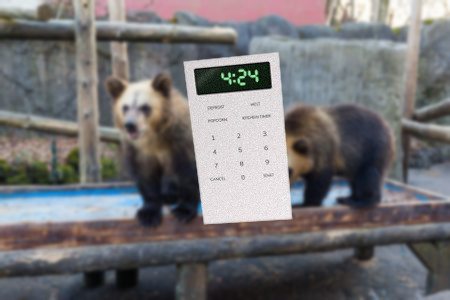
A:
h=4 m=24
